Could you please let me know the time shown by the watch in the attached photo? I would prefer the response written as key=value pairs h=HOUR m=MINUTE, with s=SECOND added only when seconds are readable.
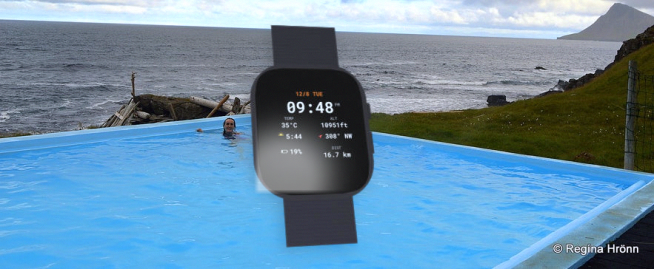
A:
h=9 m=48
